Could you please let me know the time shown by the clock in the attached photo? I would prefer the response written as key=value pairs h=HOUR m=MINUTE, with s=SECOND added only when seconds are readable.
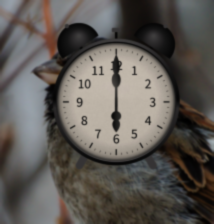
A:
h=6 m=0
